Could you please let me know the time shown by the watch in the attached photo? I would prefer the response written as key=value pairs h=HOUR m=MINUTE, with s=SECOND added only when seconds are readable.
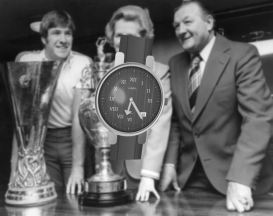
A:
h=6 m=24
